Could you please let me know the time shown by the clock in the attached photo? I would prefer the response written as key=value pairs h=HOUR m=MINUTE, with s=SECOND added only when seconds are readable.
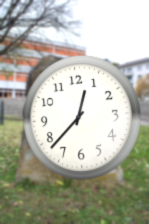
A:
h=12 m=38
